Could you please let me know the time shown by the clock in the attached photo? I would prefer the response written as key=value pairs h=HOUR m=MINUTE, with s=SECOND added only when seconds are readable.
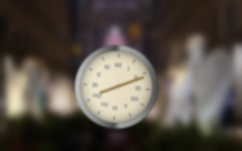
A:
h=8 m=11
